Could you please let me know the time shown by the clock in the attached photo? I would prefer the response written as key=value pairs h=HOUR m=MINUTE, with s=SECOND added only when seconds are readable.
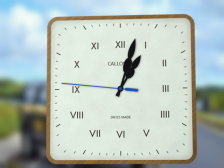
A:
h=1 m=2 s=46
